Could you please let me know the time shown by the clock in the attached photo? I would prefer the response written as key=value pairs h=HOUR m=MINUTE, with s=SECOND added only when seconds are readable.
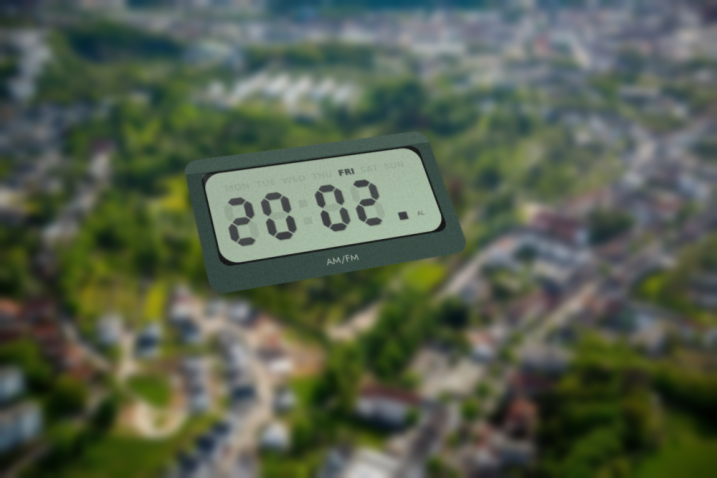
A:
h=20 m=2
